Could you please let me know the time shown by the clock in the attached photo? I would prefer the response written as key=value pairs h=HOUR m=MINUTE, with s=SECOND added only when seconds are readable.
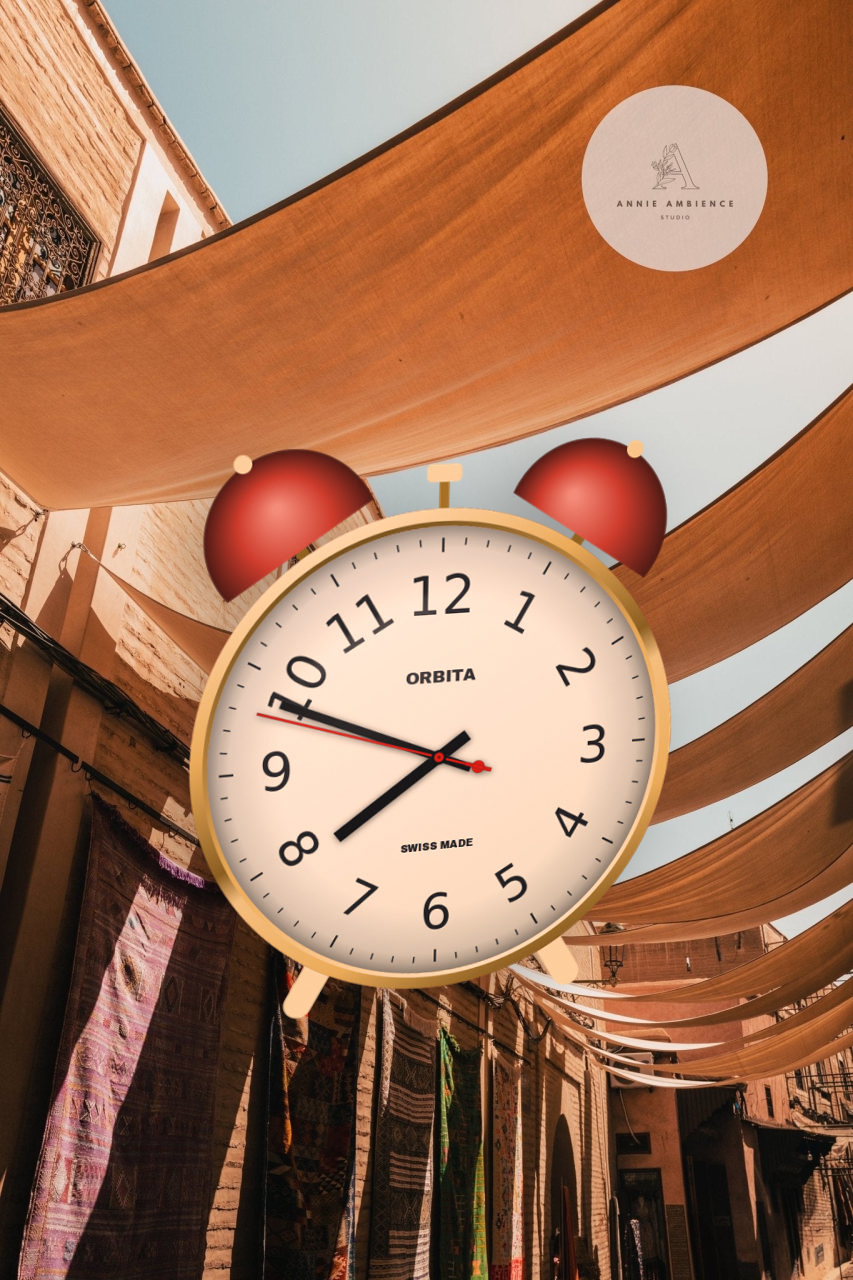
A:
h=7 m=48 s=48
